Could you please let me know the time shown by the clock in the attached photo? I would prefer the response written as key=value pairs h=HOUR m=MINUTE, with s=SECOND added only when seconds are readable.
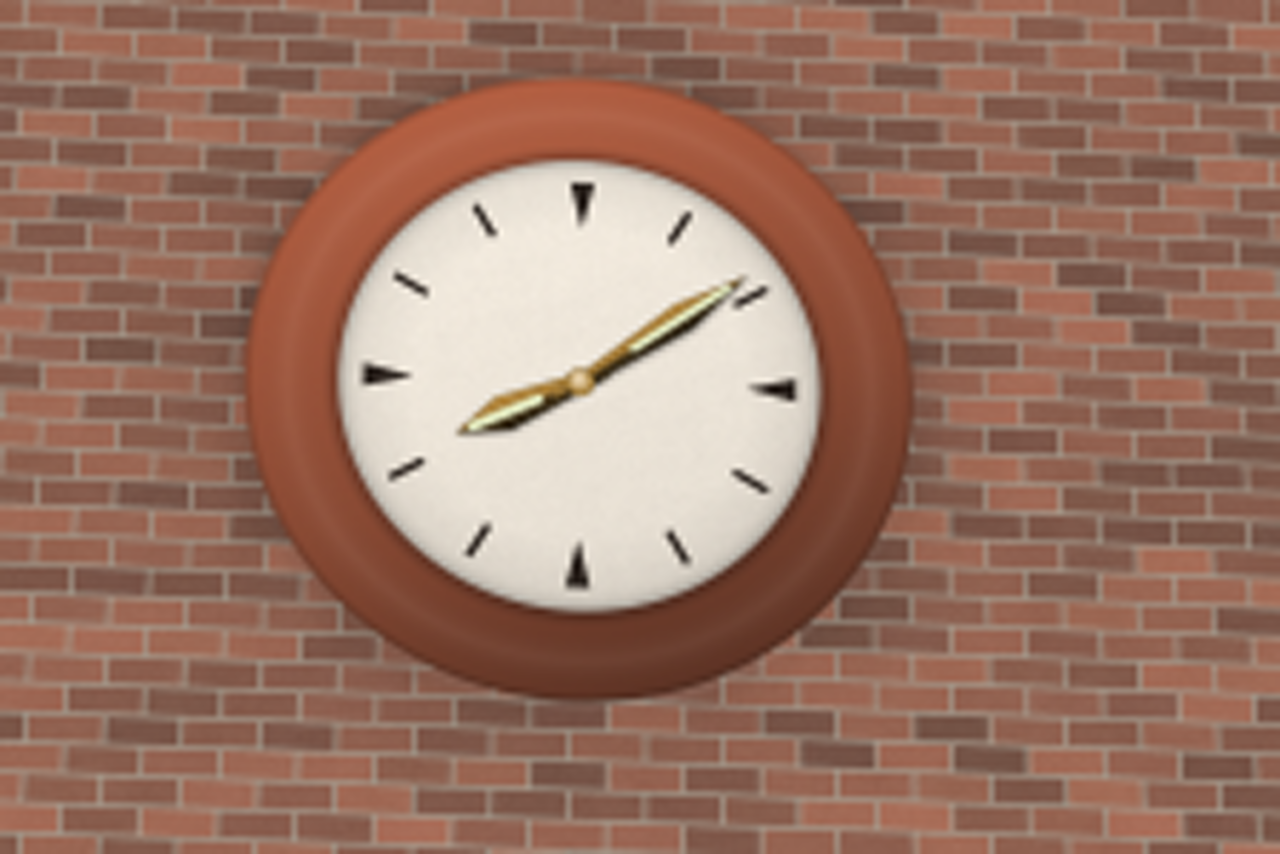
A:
h=8 m=9
